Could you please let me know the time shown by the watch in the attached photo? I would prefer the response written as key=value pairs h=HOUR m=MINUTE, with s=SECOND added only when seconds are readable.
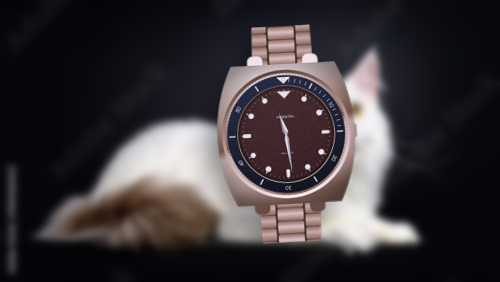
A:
h=11 m=29
